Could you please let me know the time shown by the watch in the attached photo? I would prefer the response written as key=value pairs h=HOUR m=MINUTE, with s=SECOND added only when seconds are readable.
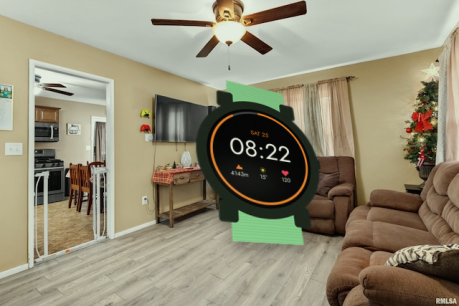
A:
h=8 m=22
